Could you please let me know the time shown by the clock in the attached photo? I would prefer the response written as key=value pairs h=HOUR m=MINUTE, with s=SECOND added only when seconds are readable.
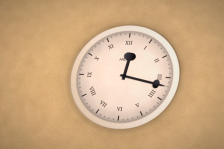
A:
h=12 m=17
